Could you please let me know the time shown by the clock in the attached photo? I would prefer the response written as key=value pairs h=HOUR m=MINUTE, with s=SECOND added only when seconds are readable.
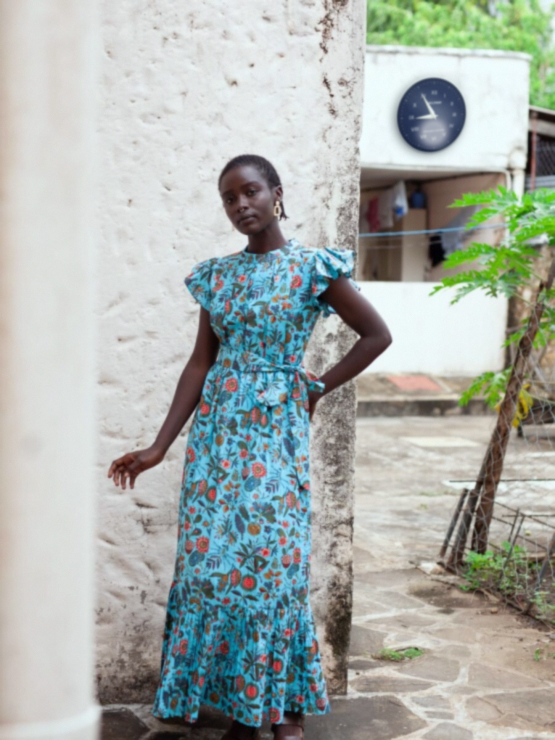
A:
h=8 m=55
